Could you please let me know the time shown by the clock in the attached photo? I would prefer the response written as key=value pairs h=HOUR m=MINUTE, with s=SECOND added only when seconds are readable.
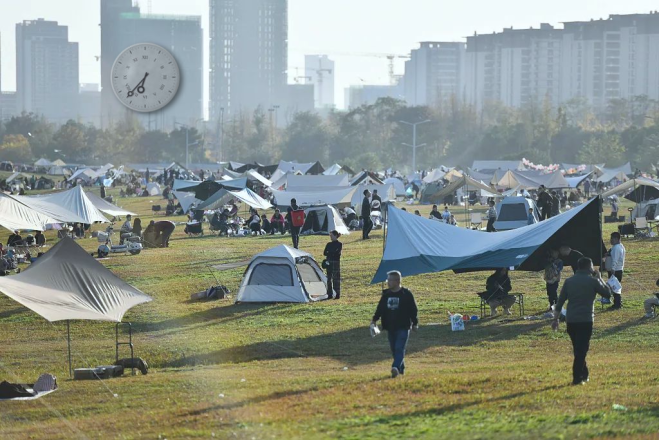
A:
h=6 m=37
